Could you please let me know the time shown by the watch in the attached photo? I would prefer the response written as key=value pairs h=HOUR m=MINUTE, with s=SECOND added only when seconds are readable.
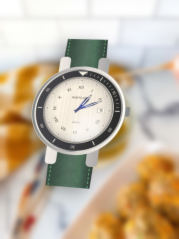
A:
h=1 m=11
